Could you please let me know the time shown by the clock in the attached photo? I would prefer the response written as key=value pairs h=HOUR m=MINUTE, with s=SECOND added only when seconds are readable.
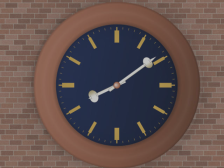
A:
h=8 m=9
